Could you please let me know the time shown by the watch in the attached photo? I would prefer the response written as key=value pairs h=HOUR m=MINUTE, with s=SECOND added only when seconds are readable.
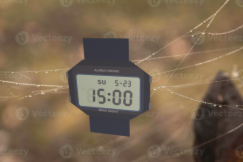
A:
h=15 m=0
